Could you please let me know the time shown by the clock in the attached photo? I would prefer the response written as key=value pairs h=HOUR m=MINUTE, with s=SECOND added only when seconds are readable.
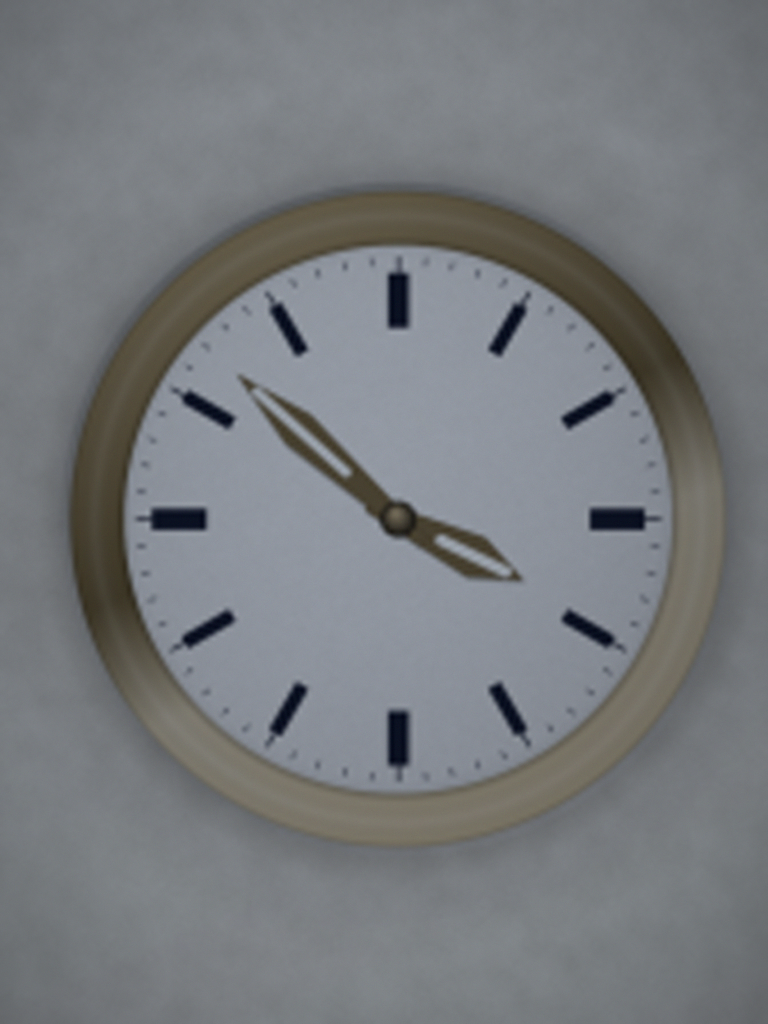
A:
h=3 m=52
